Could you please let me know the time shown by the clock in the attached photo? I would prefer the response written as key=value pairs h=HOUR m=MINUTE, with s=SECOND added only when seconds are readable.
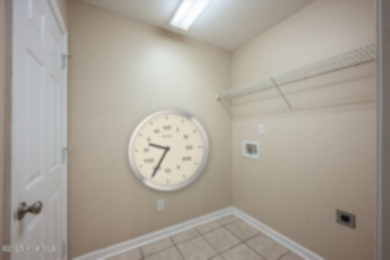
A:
h=9 m=35
